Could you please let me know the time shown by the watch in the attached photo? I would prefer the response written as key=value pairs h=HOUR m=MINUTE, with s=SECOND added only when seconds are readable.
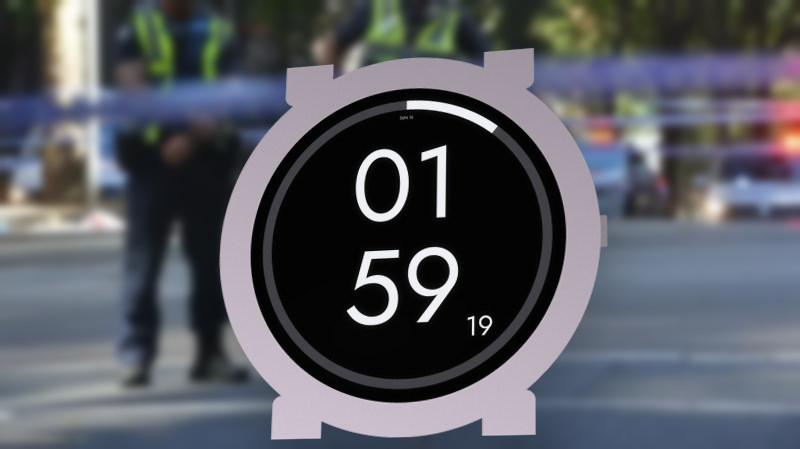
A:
h=1 m=59 s=19
